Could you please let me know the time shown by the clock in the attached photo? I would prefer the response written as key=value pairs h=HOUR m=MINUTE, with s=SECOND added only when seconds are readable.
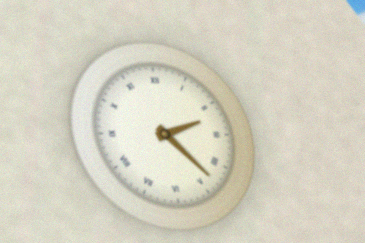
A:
h=2 m=23
